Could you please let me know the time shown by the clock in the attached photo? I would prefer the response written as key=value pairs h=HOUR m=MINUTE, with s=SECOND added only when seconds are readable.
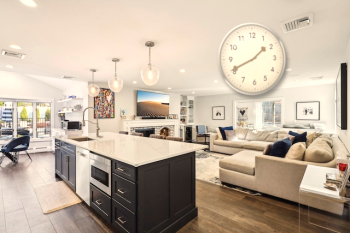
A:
h=1 m=41
